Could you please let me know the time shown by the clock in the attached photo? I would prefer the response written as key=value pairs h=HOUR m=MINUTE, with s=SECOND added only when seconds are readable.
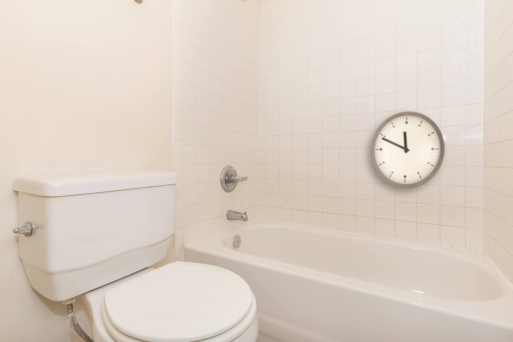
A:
h=11 m=49
